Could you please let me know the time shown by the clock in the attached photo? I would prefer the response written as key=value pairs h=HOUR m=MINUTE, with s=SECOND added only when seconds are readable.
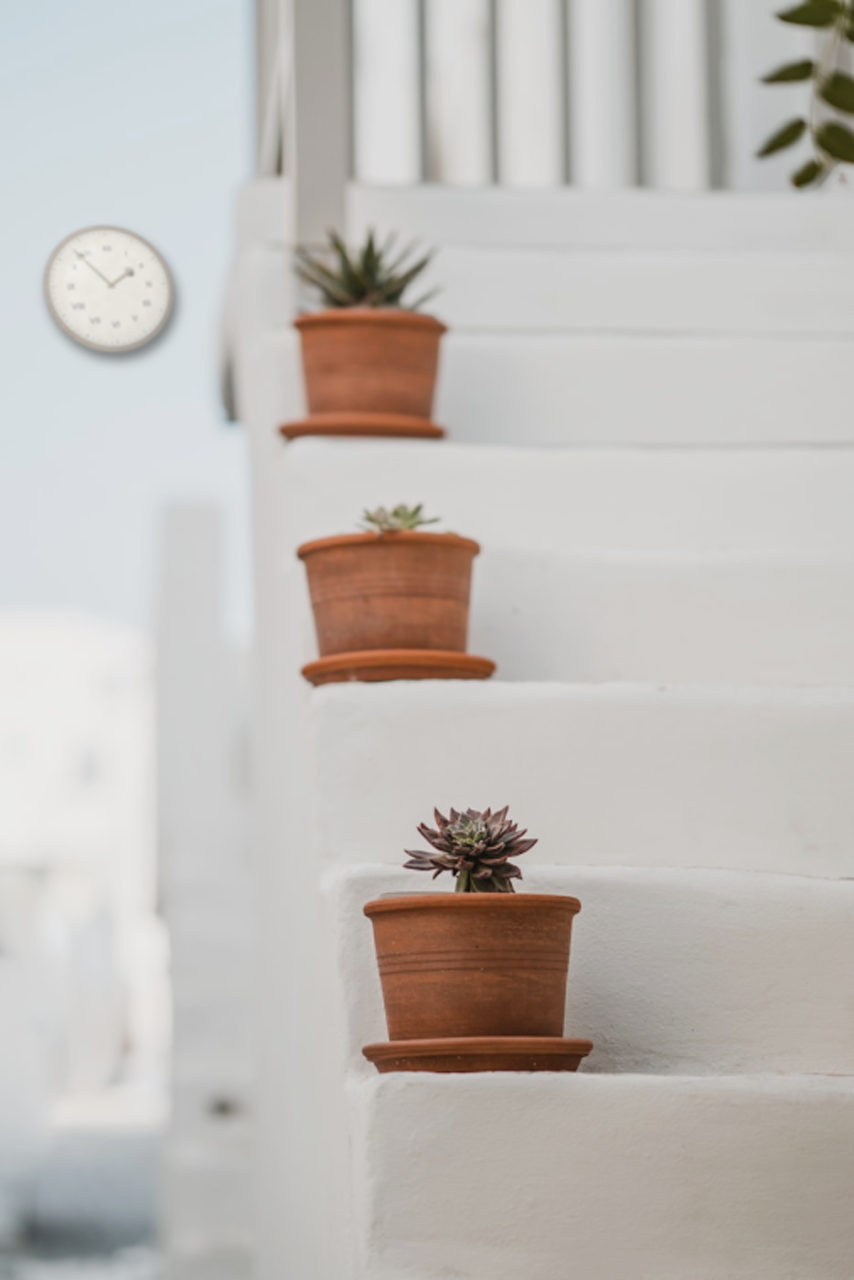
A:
h=1 m=53
